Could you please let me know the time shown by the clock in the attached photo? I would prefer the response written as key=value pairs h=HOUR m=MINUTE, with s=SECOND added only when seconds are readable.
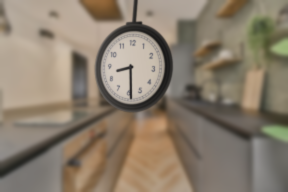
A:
h=8 m=29
